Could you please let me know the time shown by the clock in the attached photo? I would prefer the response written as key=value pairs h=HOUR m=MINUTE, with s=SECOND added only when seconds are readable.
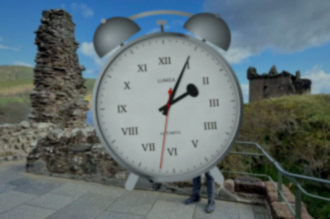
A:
h=2 m=4 s=32
